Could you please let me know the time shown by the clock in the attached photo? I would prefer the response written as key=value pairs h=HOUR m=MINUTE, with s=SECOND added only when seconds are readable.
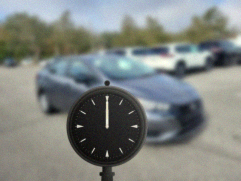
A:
h=12 m=0
